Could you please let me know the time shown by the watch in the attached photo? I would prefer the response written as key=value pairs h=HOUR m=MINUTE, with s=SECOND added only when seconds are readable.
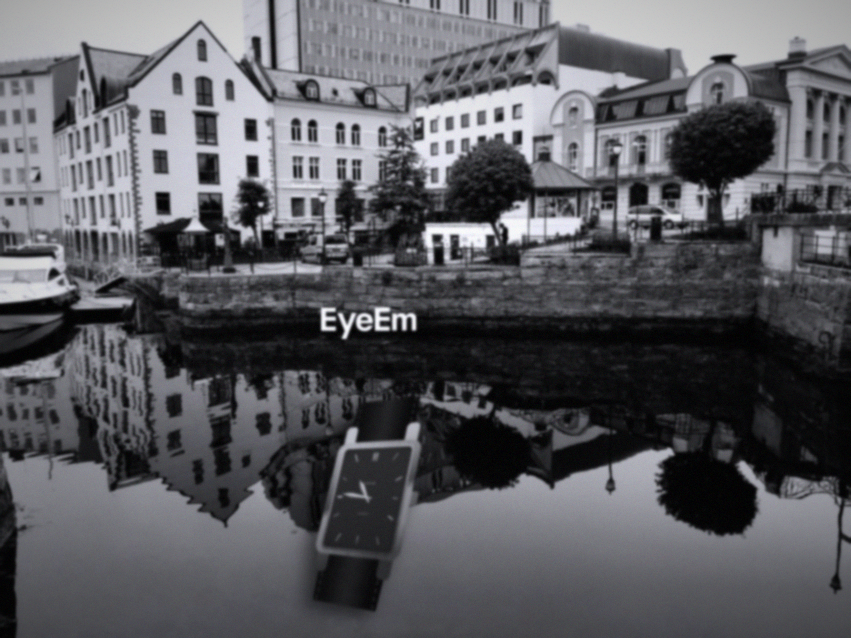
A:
h=10 m=46
